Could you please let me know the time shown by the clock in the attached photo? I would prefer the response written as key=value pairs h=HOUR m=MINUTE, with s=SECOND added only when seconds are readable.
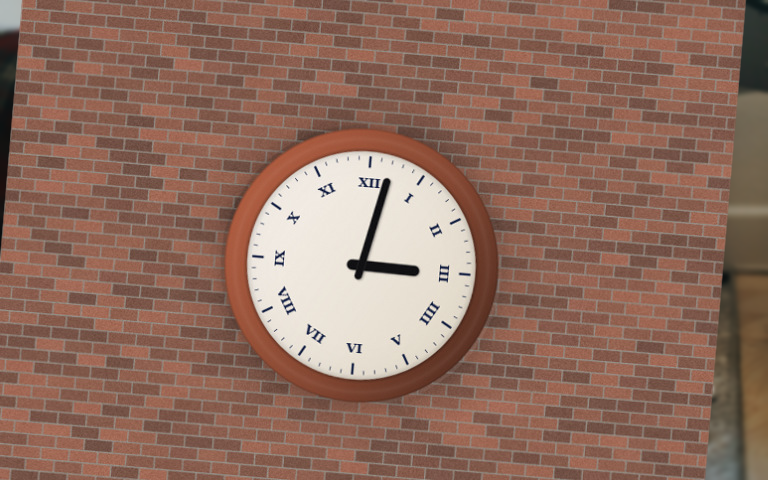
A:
h=3 m=2
